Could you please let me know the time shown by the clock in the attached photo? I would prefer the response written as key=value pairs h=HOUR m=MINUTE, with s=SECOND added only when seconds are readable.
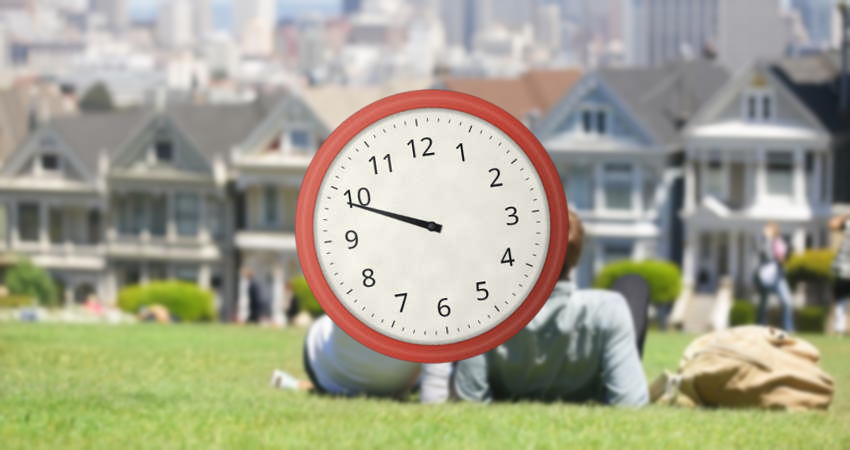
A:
h=9 m=49
